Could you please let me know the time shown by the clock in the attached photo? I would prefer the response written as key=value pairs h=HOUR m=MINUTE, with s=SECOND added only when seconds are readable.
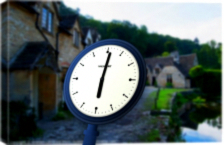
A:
h=6 m=1
